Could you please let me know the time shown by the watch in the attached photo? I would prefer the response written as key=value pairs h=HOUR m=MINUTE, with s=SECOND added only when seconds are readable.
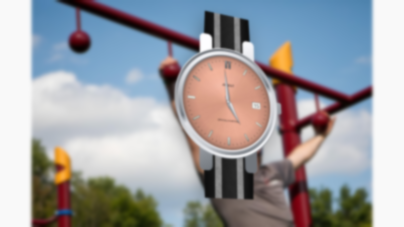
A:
h=4 m=59
